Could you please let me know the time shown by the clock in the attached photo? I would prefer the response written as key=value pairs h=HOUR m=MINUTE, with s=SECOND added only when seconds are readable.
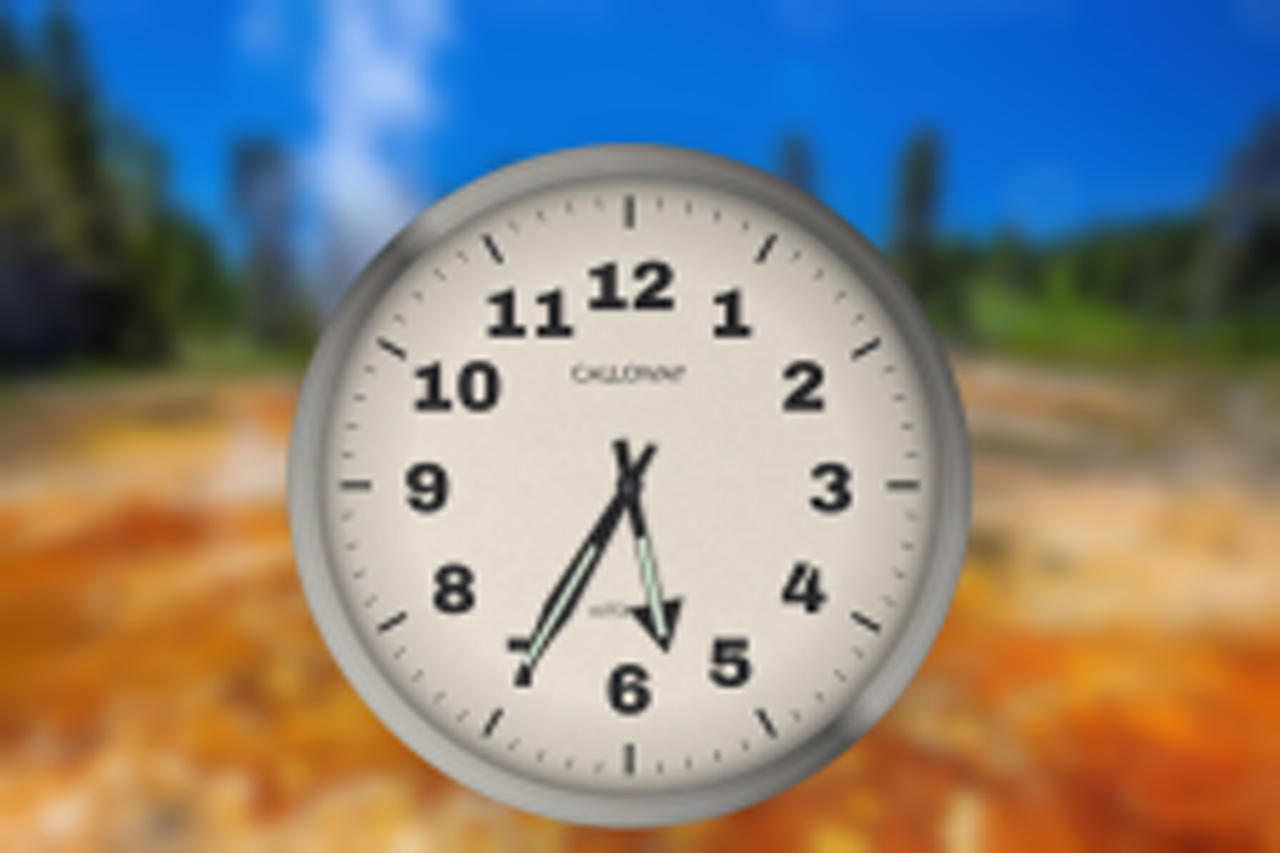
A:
h=5 m=35
